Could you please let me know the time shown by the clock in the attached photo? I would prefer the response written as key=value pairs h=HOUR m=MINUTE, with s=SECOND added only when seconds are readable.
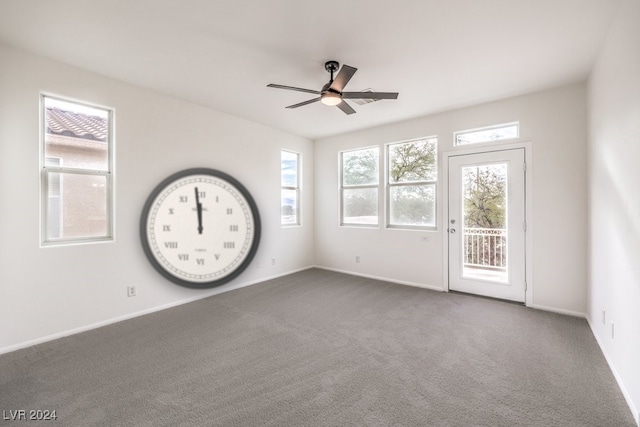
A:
h=11 m=59
